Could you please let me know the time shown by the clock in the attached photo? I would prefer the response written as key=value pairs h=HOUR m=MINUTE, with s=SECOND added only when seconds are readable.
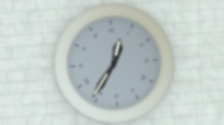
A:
h=12 m=36
